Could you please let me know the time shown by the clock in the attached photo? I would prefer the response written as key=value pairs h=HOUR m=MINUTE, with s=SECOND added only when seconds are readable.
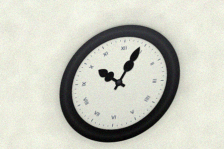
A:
h=10 m=4
